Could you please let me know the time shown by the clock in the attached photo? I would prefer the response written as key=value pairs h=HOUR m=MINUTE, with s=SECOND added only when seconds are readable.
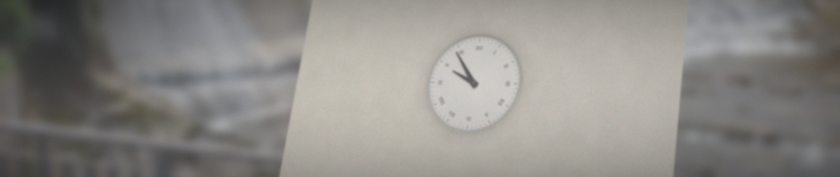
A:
h=9 m=54
